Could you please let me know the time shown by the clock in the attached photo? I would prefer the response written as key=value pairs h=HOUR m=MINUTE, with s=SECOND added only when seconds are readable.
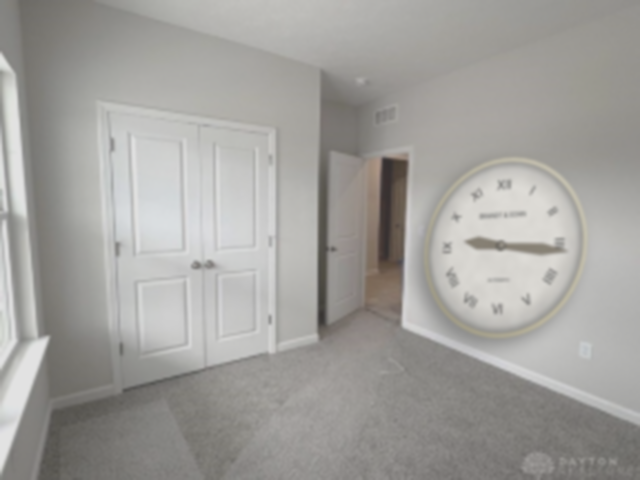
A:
h=9 m=16
